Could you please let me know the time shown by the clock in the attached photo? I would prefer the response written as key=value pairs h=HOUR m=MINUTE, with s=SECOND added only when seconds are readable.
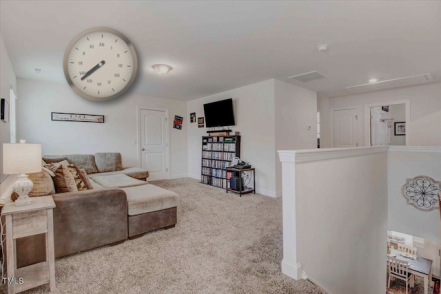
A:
h=7 m=38
